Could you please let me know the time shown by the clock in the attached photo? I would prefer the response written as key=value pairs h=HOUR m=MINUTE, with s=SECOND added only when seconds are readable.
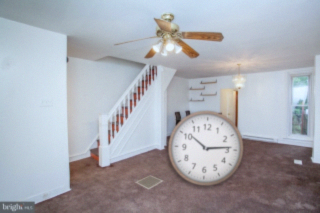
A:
h=10 m=14
